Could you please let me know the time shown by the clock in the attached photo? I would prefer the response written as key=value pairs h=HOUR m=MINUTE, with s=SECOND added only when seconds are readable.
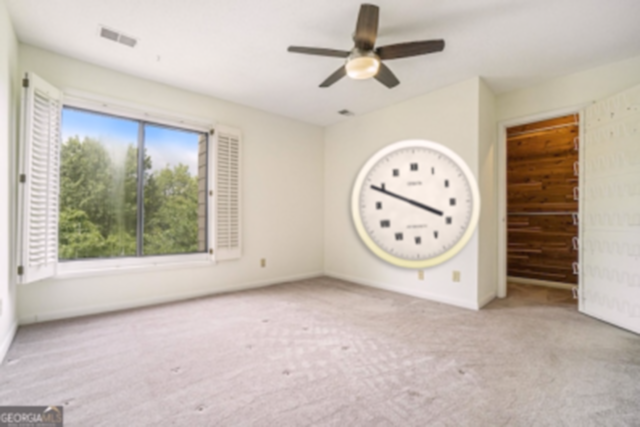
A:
h=3 m=49
